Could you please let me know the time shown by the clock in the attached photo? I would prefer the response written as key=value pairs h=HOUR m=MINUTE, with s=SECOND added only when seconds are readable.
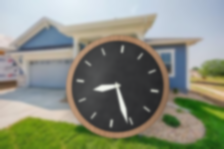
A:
h=8 m=26
